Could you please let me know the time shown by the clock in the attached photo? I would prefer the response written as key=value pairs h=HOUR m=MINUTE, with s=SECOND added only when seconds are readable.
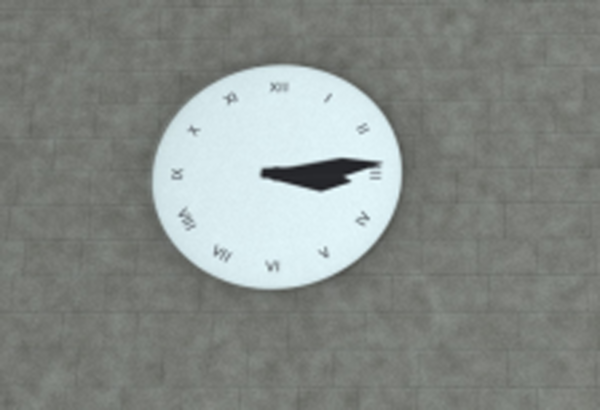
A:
h=3 m=14
